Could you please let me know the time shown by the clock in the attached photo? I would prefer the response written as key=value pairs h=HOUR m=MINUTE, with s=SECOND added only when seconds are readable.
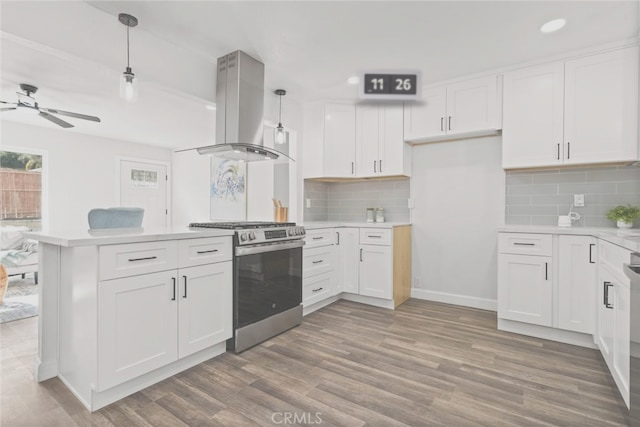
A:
h=11 m=26
